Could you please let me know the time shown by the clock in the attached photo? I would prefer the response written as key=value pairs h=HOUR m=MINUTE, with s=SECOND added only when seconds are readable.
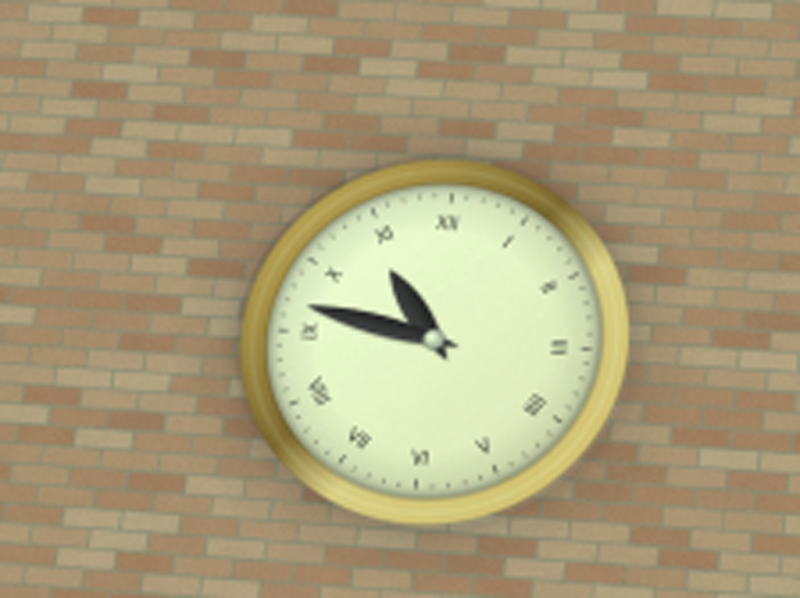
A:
h=10 m=47
